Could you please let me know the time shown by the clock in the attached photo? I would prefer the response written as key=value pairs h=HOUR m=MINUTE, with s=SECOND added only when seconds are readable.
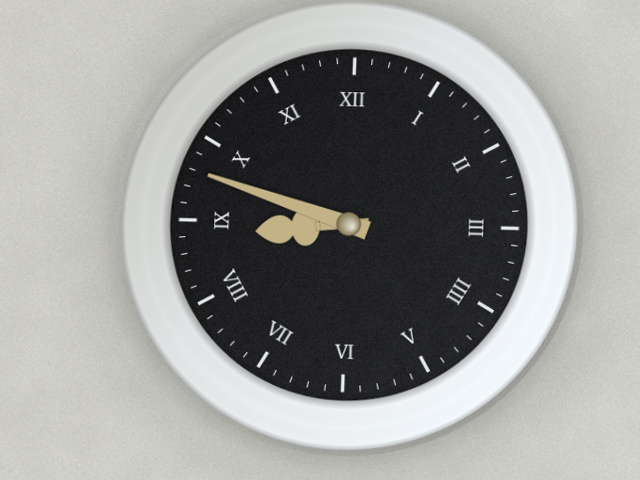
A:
h=8 m=48
